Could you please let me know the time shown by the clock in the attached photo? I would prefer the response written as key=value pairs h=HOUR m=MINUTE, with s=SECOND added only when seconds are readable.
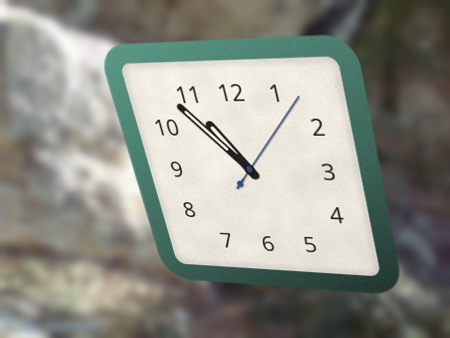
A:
h=10 m=53 s=7
